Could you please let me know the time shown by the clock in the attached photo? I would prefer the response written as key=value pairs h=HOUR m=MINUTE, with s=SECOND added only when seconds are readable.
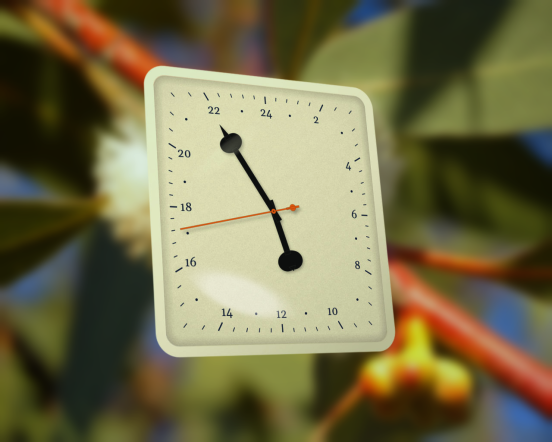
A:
h=10 m=54 s=43
